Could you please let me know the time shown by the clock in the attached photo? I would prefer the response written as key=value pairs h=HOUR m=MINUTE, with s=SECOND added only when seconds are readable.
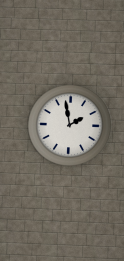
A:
h=1 m=58
